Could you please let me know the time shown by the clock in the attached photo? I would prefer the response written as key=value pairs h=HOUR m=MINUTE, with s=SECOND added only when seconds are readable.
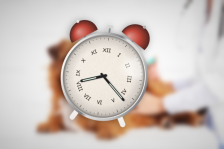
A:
h=8 m=22
